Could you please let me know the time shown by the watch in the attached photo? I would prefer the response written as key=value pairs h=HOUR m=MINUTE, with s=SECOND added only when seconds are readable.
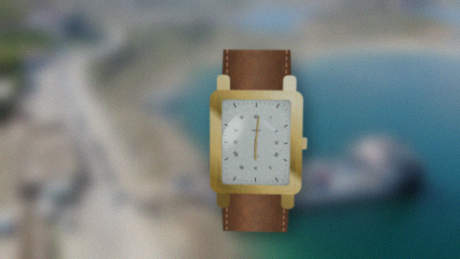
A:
h=6 m=1
